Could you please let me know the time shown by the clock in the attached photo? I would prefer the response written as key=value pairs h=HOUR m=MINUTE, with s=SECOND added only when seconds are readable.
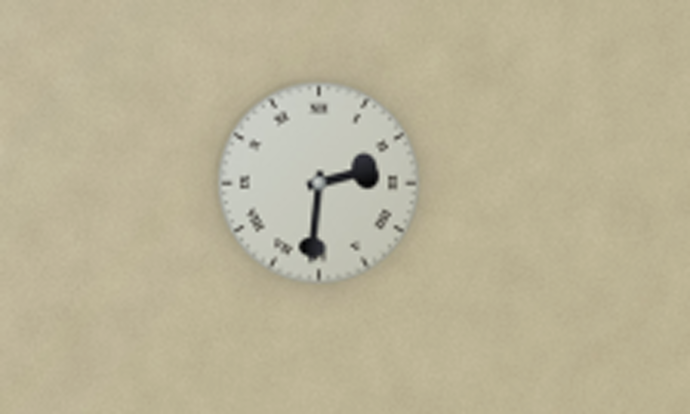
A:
h=2 m=31
